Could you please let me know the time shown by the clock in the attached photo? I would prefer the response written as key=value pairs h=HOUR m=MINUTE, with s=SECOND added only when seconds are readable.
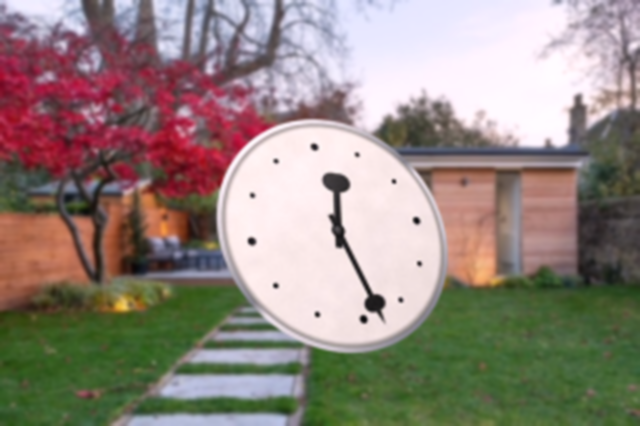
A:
h=12 m=28
